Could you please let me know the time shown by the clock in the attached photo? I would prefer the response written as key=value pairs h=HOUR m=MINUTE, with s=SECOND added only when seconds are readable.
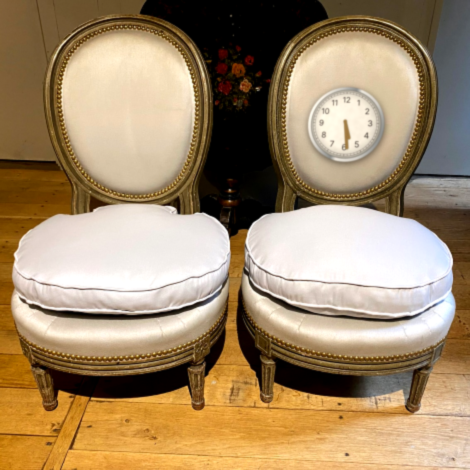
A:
h=5 m=29
